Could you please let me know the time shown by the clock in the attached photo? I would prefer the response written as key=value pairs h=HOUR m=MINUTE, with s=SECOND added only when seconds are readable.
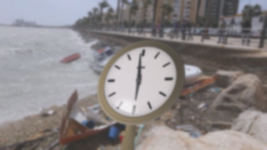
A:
h=5 m=59
